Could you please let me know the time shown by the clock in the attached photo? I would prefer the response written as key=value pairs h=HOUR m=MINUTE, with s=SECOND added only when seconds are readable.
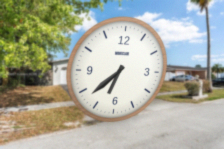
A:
h=6 m=38
